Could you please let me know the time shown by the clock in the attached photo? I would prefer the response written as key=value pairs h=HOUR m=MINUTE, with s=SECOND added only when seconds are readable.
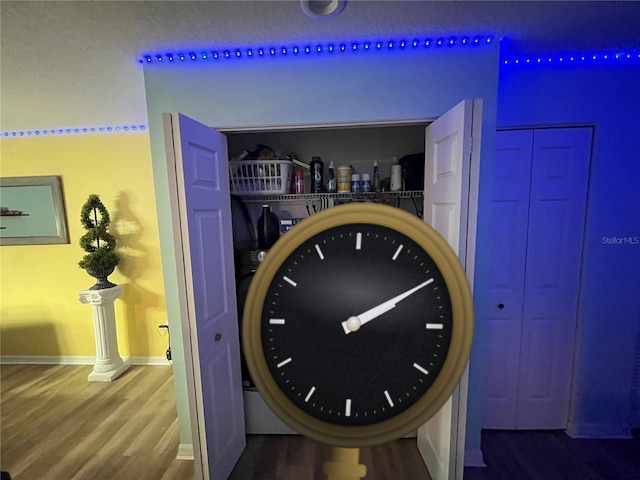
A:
h=2 m=10
